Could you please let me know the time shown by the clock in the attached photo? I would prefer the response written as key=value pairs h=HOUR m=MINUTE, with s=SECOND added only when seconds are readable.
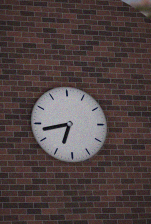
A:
h=6 m=43
